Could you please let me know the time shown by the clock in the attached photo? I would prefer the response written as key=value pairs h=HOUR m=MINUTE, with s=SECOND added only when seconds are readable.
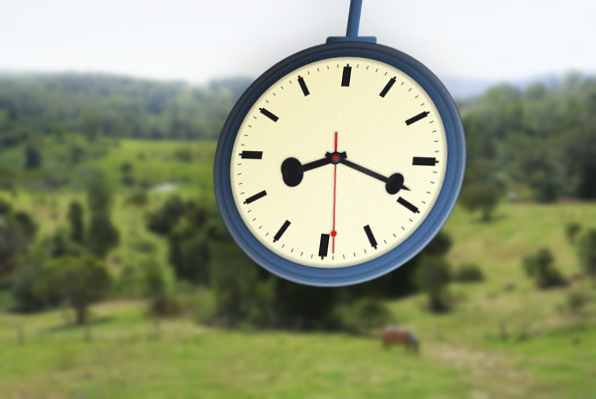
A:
h=8 m=18 s=29
